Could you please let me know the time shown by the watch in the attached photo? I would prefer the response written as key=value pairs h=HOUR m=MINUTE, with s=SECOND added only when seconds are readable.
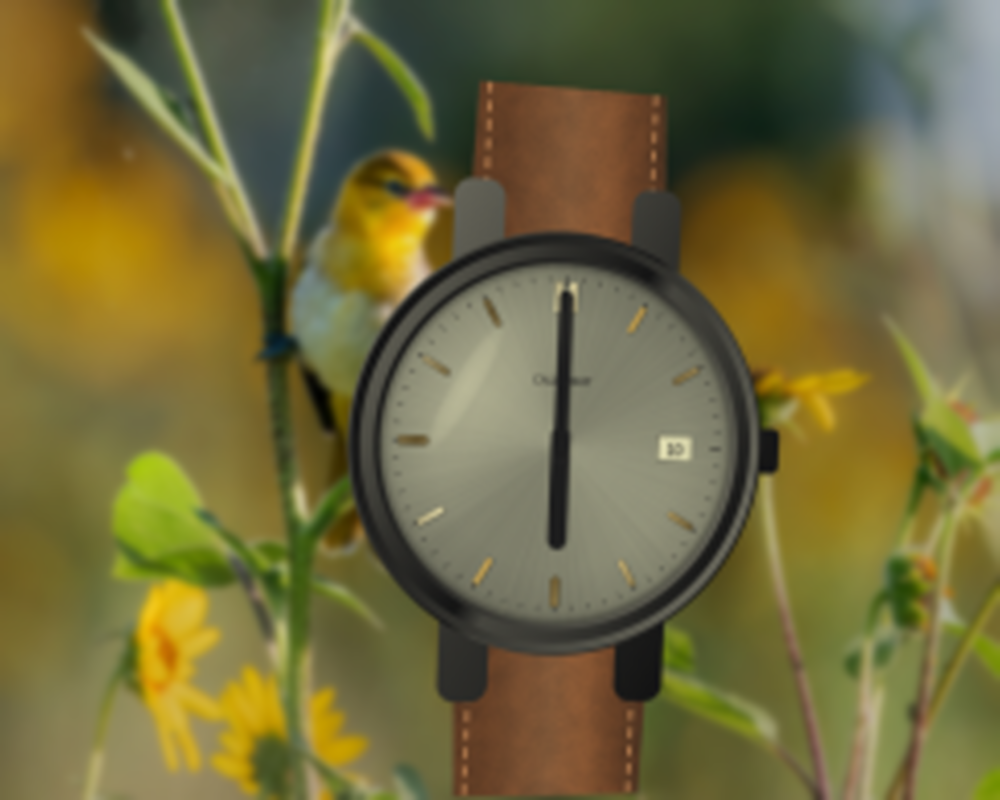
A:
h=6 m=0
